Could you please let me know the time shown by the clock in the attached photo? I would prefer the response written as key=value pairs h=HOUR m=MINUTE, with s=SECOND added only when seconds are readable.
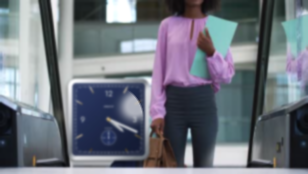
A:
h=4 m=19
